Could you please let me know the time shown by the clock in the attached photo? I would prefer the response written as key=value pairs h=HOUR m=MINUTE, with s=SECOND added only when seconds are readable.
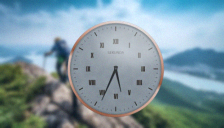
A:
h=5 m=34
